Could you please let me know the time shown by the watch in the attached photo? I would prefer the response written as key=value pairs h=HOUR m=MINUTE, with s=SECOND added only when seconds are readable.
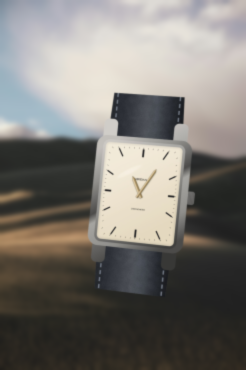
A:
h=11 m=5
